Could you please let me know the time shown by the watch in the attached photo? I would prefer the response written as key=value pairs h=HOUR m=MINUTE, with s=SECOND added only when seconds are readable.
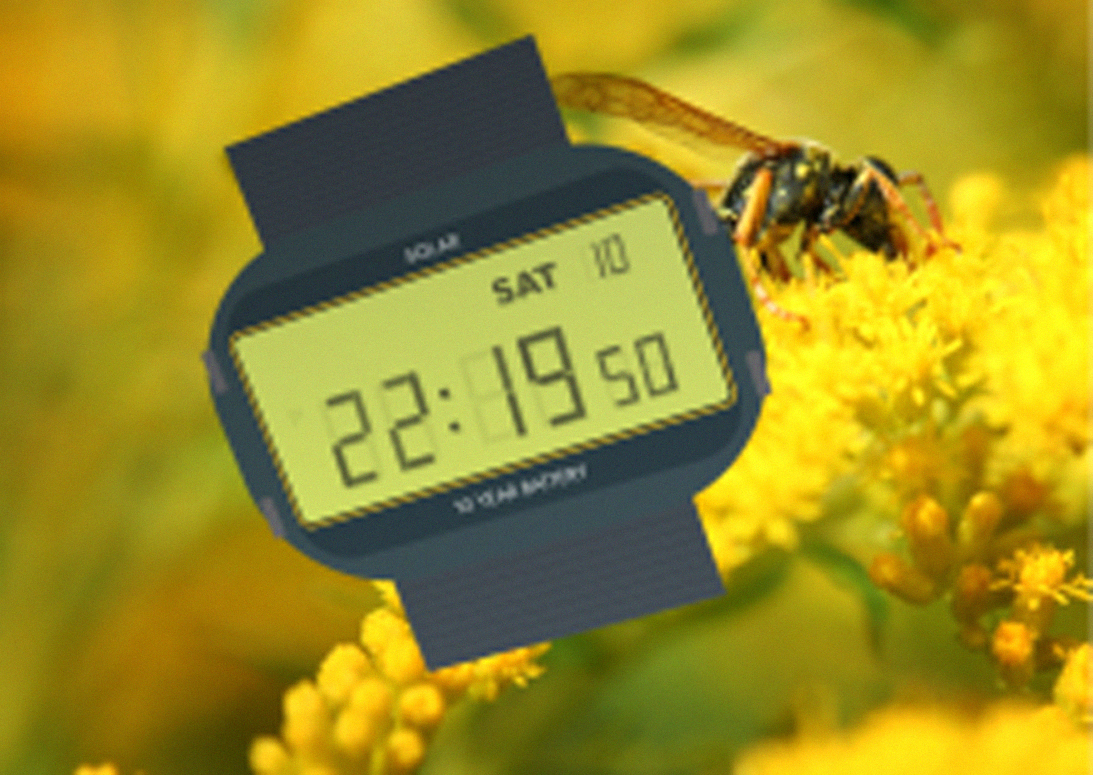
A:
h=22 m=19 s=50
